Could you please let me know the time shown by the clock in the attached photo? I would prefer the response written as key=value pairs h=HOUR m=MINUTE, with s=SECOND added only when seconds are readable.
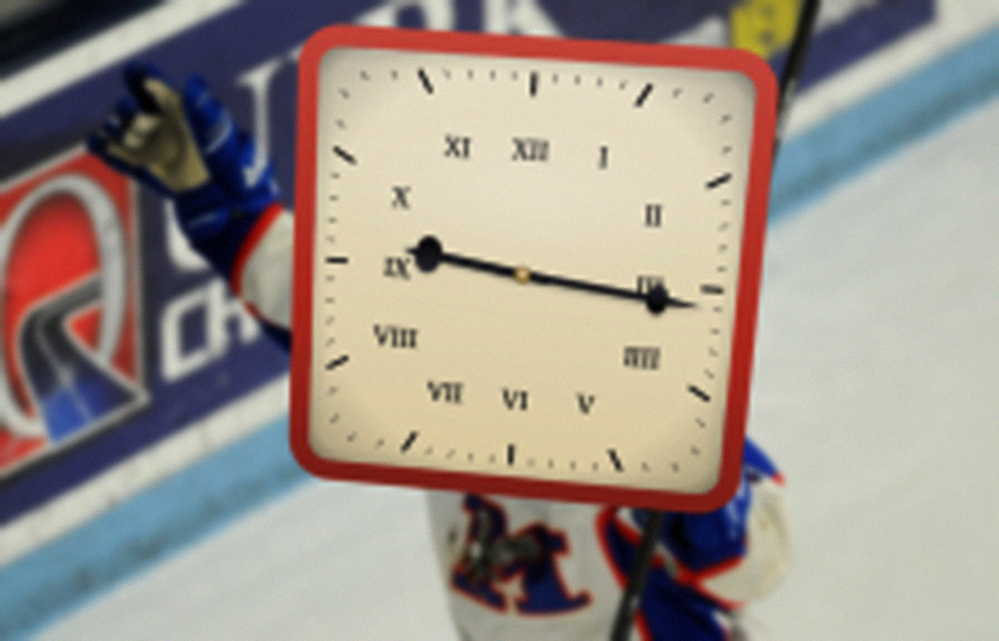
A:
h=9 m=16
